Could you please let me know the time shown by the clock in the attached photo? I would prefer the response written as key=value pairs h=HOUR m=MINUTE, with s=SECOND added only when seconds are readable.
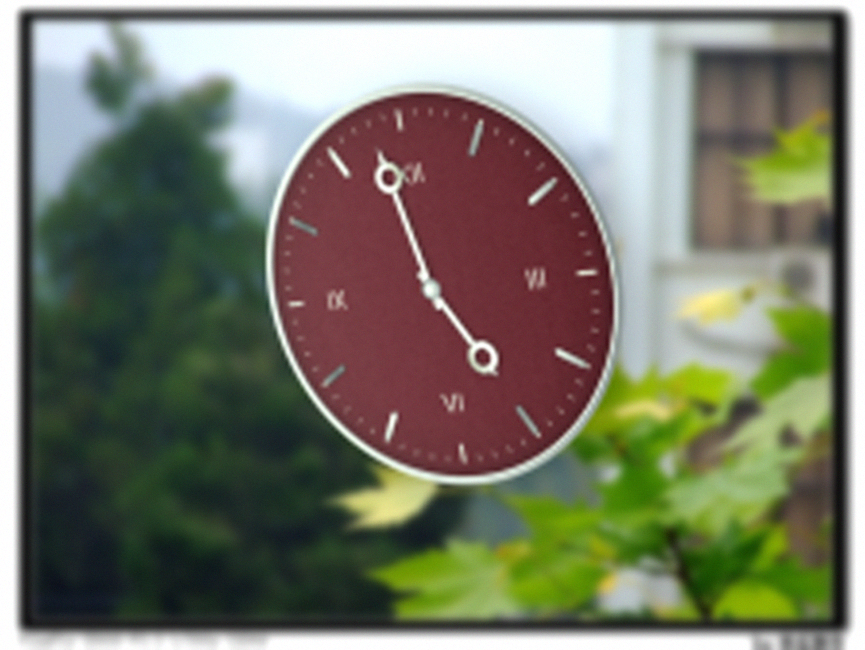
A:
h=4 m=58
